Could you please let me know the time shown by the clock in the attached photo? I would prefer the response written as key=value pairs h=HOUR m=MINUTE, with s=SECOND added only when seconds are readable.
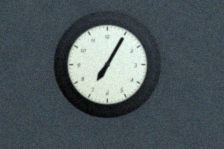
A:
h=7 m=5
